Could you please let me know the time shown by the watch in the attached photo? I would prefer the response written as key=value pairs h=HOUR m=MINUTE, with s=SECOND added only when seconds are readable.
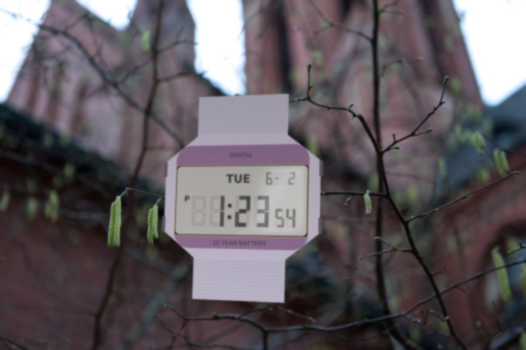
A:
h=1 m=23 s=54
